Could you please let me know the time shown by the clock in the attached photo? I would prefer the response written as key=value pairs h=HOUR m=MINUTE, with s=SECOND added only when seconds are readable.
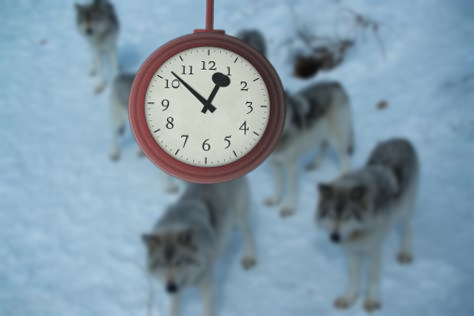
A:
h=12 m=52
